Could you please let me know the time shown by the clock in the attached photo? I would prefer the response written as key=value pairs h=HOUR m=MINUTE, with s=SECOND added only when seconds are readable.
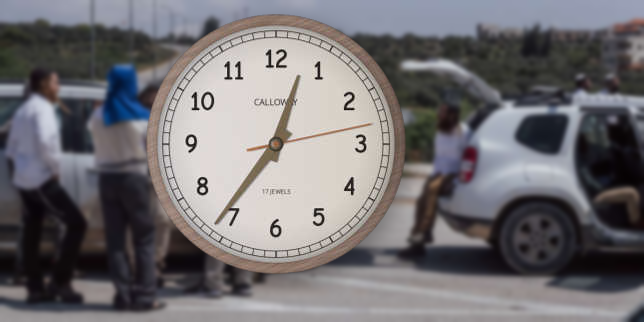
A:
h=12 m=36 s=13
